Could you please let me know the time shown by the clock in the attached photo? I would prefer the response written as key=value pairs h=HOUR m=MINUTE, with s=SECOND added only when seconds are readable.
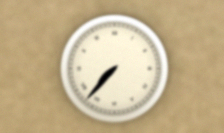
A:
h=7 m=37
